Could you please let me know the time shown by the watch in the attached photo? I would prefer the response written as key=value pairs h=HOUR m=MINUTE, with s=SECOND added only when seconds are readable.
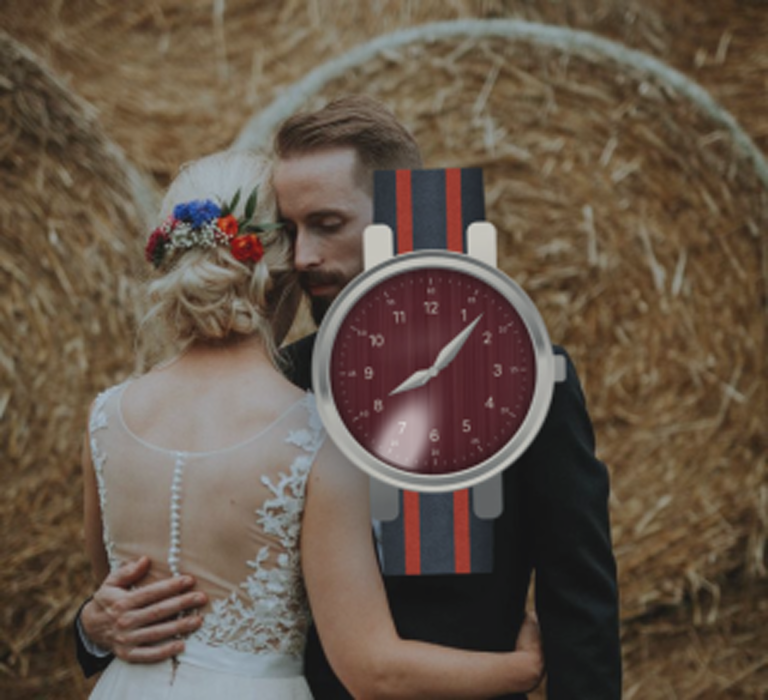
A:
h=8 m=7
